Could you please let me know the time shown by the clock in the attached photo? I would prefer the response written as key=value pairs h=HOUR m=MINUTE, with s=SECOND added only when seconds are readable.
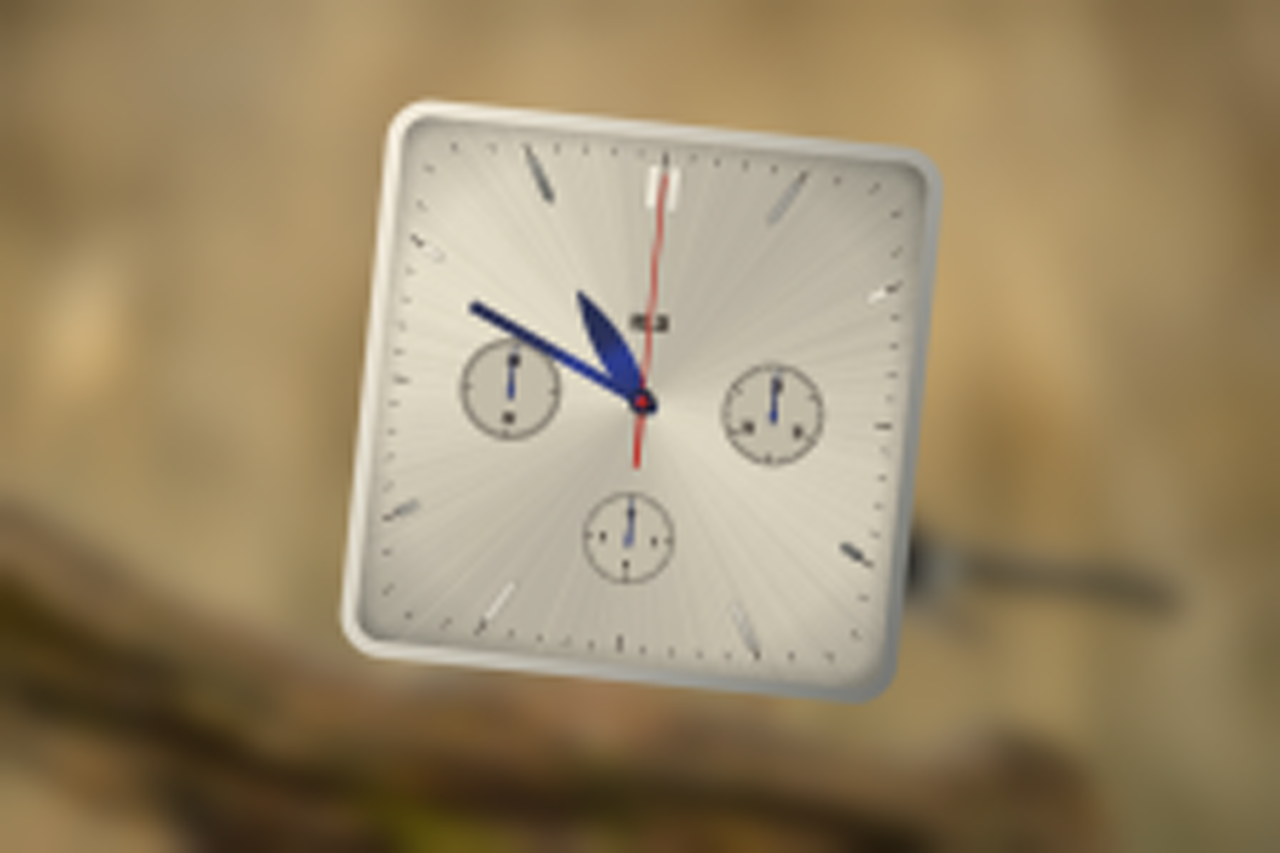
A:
h=10 m=49
